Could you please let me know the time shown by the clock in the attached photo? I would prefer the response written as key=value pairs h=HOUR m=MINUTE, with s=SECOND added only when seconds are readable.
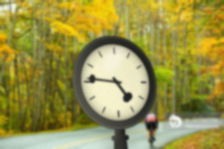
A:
h=4 m=46
